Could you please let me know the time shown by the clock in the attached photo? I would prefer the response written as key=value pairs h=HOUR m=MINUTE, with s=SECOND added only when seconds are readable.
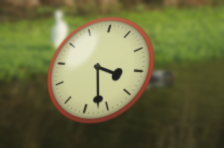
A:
h=3 m=27
